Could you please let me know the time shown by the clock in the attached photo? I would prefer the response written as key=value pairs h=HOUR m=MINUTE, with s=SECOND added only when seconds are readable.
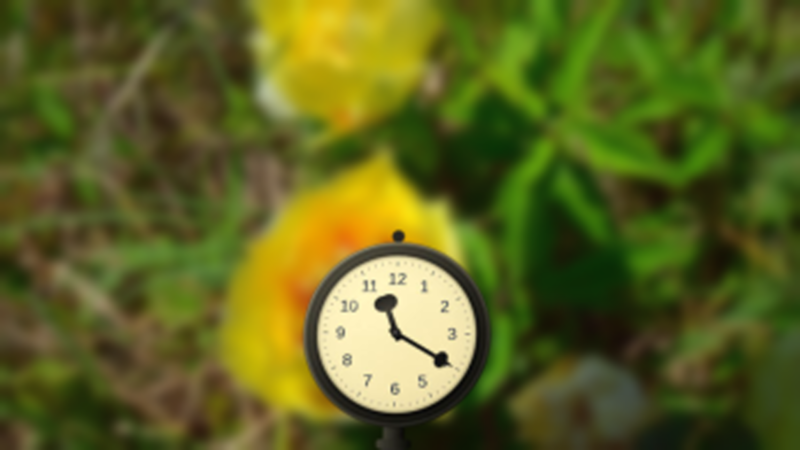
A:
h=11 m=20
